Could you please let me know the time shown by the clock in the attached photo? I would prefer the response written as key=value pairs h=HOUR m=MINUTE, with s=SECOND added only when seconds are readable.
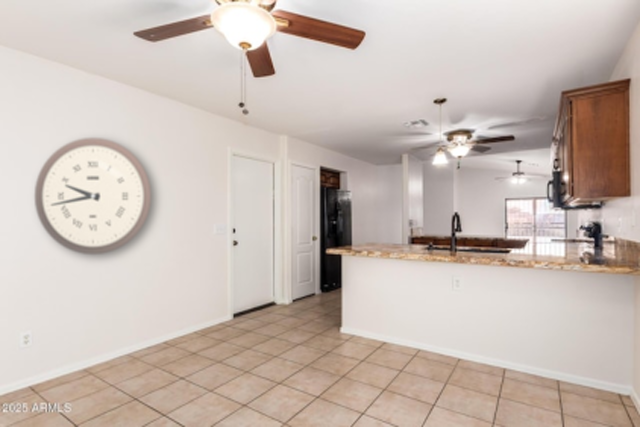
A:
h=9 m=43
